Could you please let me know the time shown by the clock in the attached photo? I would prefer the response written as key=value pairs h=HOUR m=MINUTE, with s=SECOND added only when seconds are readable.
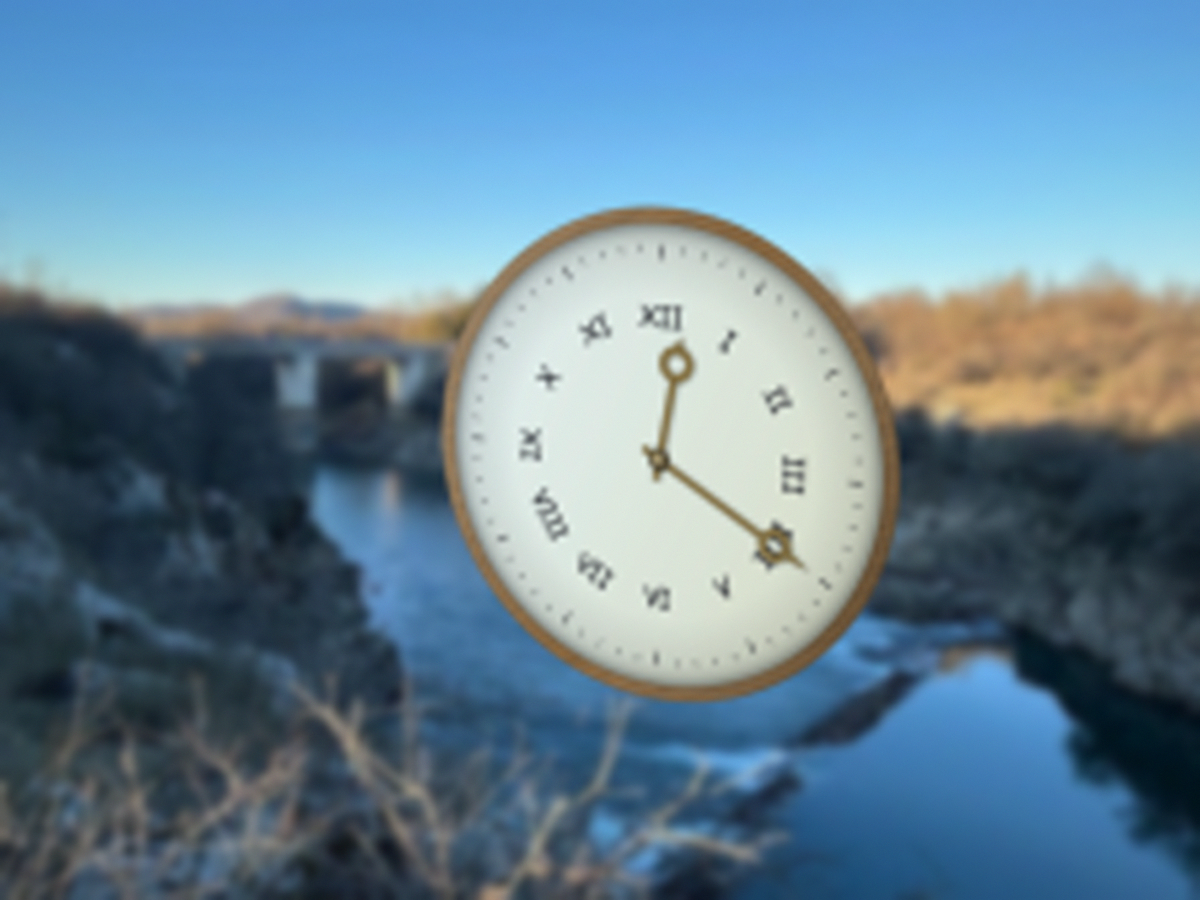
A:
h=12 m=20
